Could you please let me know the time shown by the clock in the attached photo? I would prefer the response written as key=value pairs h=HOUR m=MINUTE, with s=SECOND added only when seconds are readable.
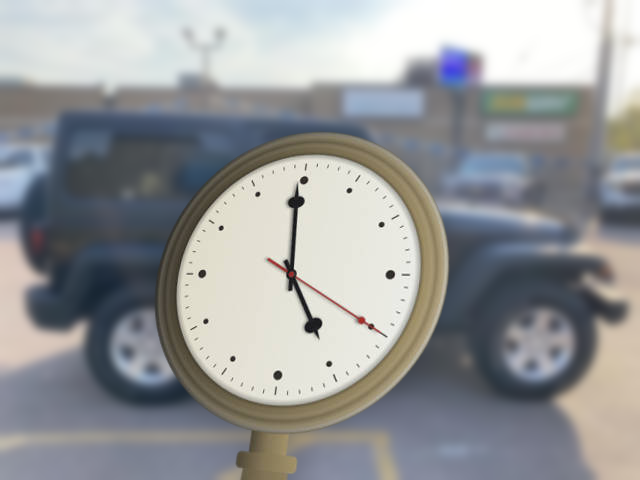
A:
h=4 m=59 s=20
